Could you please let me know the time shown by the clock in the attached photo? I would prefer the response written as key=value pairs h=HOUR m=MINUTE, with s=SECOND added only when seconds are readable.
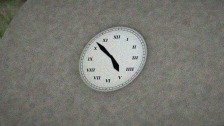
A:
h=4 m=52
